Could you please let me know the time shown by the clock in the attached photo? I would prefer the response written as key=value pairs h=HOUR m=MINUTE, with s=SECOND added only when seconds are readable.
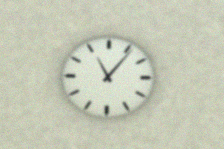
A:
h=11 m=6
